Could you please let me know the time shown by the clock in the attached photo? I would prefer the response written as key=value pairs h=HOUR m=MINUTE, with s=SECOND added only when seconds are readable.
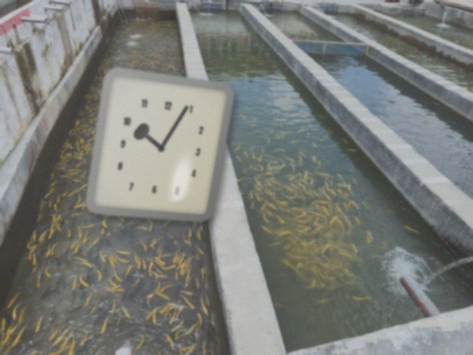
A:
h=10 m=4
